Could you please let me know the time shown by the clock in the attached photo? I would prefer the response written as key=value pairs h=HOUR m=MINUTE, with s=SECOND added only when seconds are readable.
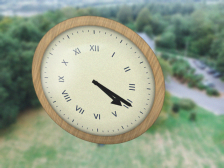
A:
h=4 m=20
